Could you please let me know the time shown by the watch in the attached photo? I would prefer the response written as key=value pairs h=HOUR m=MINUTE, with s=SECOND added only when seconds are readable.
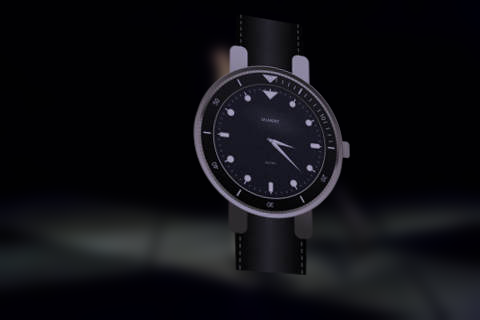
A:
h=3 m=22
